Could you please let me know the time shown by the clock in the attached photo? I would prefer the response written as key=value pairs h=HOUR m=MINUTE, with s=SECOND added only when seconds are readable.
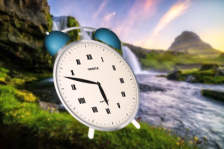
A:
h=5 m=48
